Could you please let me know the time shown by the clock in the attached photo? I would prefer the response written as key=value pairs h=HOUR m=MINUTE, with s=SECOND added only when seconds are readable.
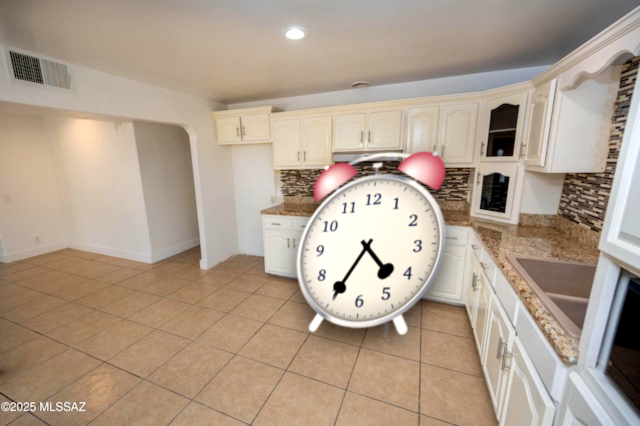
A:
h=4 m=35
